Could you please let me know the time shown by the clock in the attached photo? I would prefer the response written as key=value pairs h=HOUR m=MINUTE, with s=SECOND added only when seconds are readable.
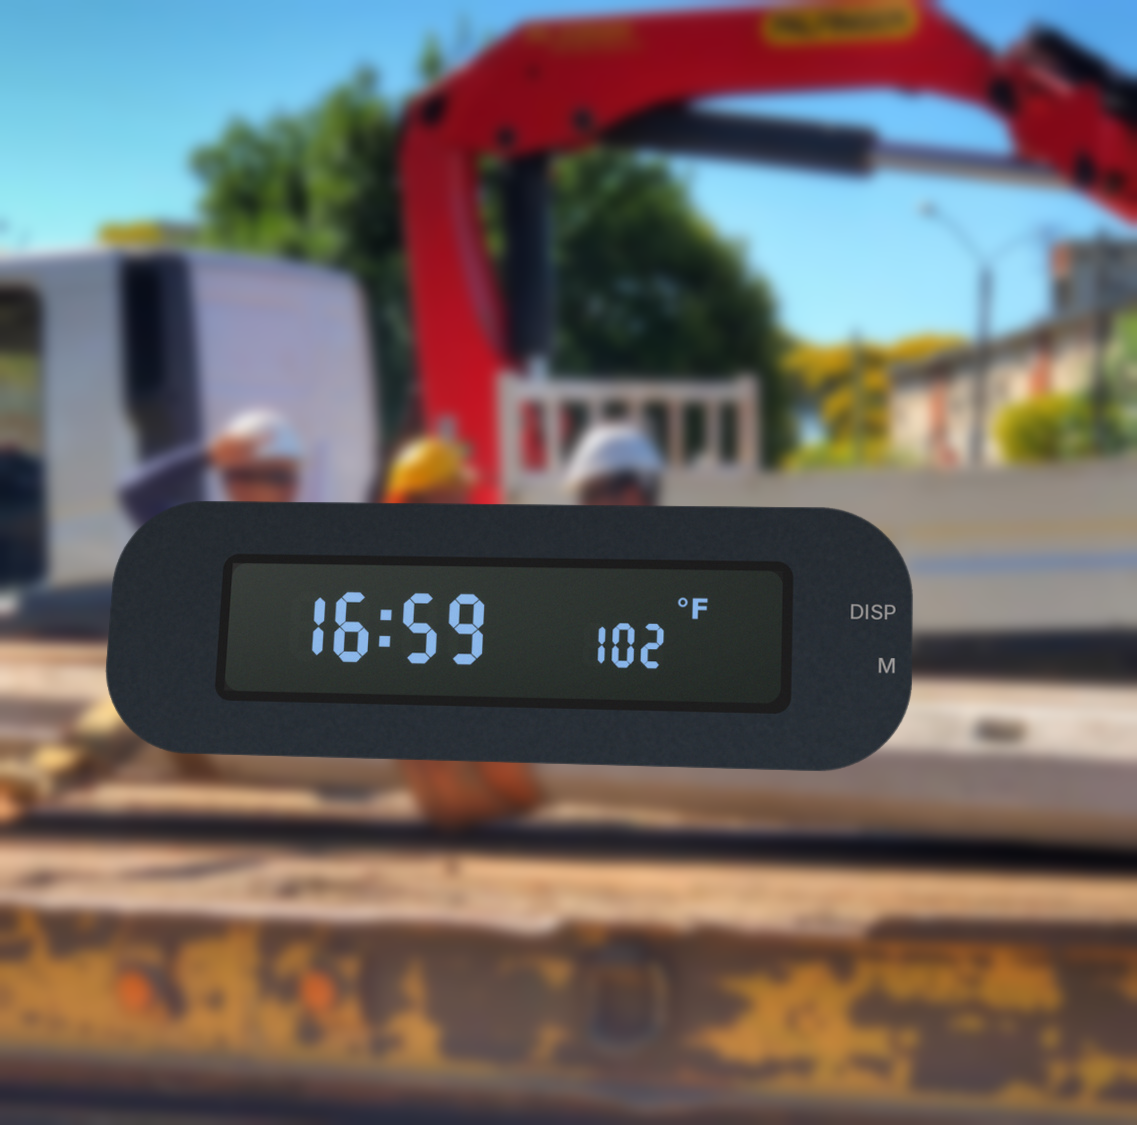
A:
h=16 m=59
